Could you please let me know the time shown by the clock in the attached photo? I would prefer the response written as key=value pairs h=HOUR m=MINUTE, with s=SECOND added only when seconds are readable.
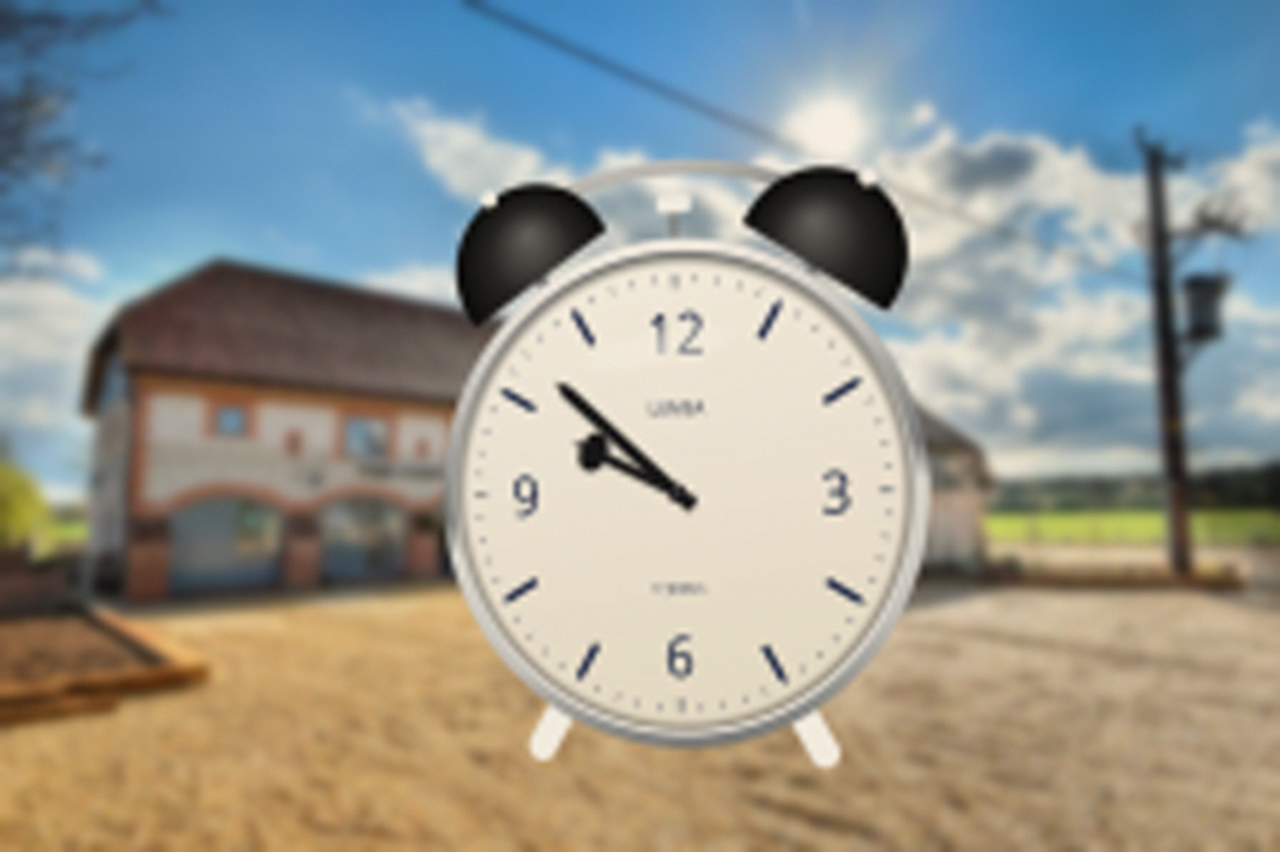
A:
h=9 m=52
